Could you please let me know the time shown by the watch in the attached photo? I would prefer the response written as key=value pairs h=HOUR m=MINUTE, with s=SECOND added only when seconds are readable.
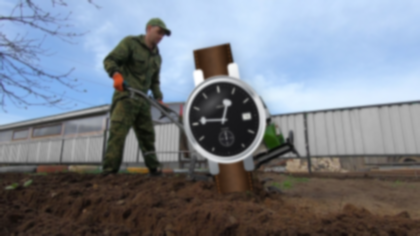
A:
h=12 m=46
